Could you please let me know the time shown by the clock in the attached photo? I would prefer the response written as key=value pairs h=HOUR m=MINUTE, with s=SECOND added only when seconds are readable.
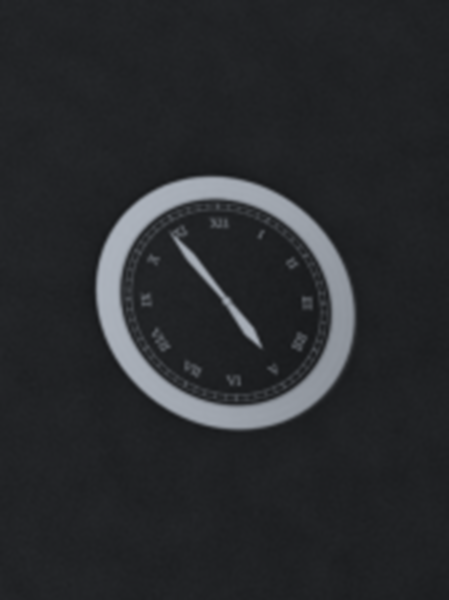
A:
h=4 m=54
